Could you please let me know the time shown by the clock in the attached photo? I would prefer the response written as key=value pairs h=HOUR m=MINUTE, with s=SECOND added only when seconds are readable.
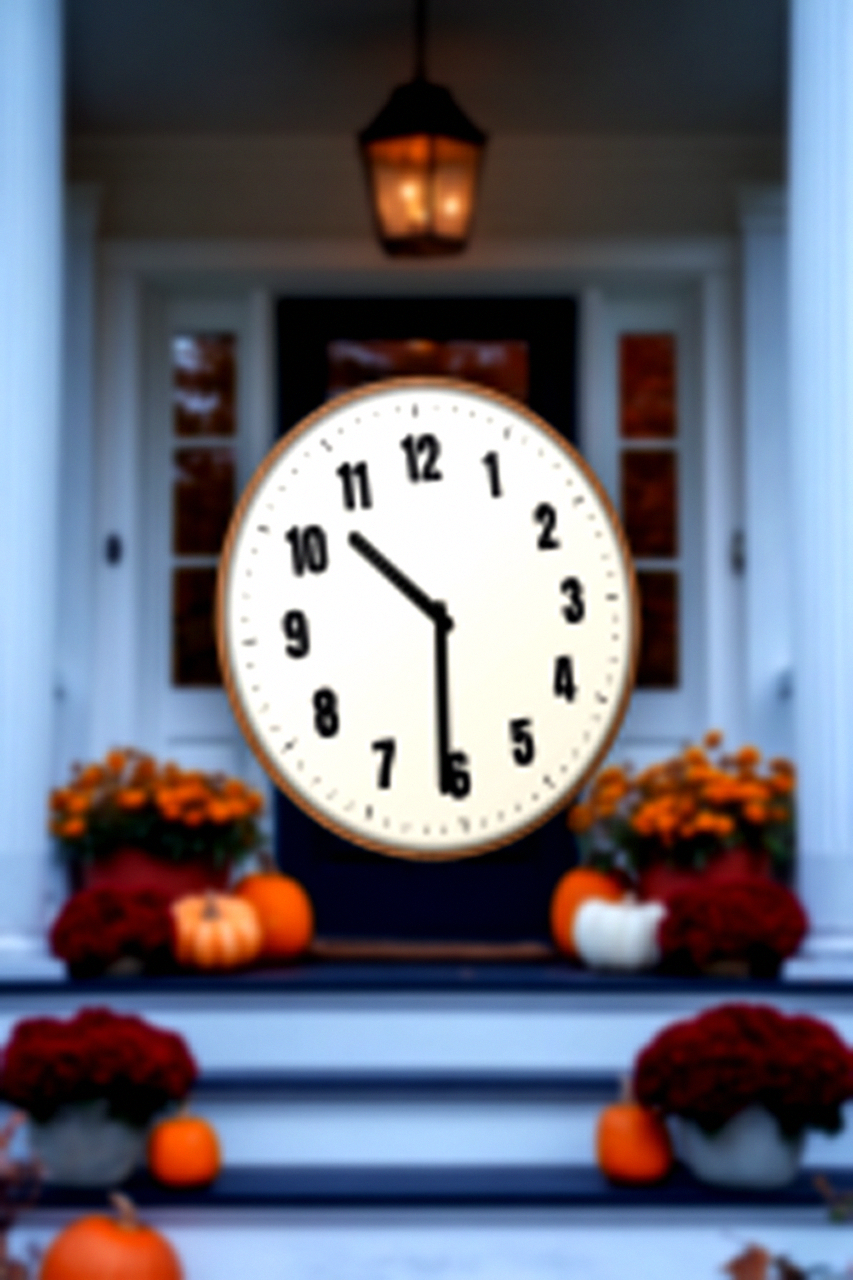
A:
h=10 m=31
